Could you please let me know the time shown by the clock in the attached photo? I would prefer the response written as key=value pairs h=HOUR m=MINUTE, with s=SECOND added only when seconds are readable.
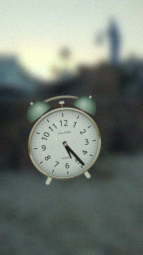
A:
h=5 m=24
